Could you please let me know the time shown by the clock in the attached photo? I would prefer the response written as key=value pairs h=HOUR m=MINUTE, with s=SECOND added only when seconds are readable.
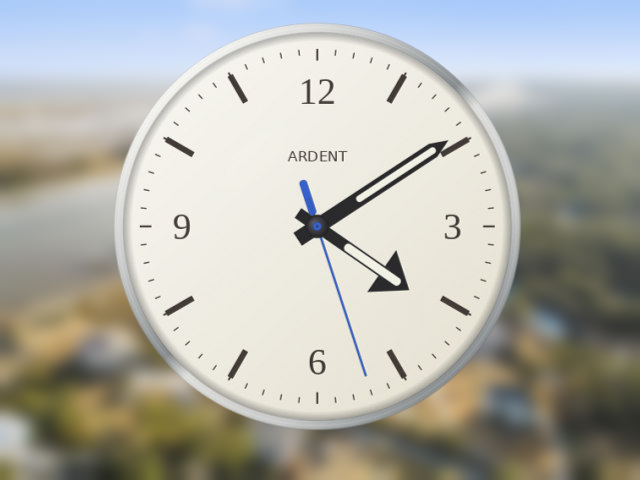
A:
h=4 m=9 s=27
